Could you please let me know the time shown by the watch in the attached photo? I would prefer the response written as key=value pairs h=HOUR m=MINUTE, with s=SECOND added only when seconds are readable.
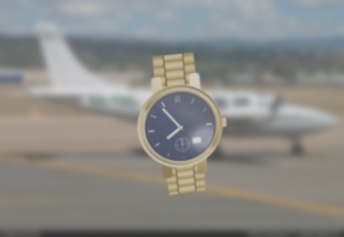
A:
h=7 m=54
